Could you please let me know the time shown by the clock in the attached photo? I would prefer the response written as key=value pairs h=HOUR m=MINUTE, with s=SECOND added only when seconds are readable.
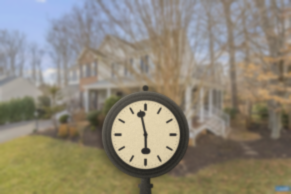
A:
h=5 m=58
